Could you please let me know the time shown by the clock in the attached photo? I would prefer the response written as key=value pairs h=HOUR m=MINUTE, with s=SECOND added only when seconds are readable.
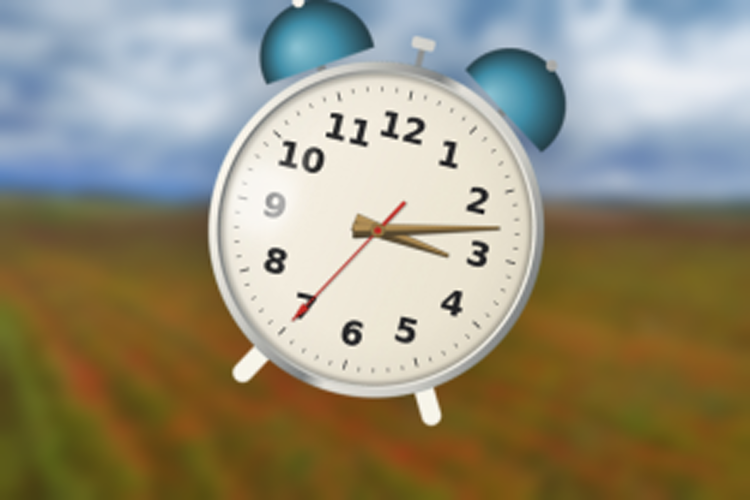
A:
h=3 m=12 s=35
